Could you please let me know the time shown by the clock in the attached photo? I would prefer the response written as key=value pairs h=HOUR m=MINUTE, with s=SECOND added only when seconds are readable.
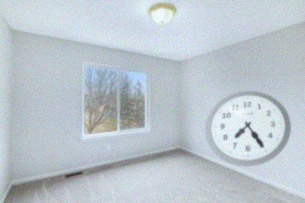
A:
h=7 m=25
